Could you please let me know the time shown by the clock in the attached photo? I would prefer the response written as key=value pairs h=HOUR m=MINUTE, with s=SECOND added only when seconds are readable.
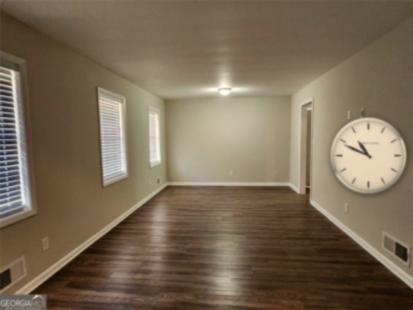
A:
h=10 m=49
